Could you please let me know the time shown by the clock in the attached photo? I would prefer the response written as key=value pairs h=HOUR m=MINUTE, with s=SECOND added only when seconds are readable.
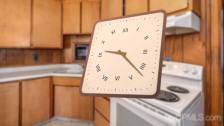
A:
h=9 m=22
